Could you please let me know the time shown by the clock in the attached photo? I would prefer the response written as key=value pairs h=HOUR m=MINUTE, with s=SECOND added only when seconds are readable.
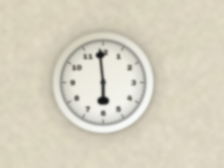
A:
h=5 m=59
